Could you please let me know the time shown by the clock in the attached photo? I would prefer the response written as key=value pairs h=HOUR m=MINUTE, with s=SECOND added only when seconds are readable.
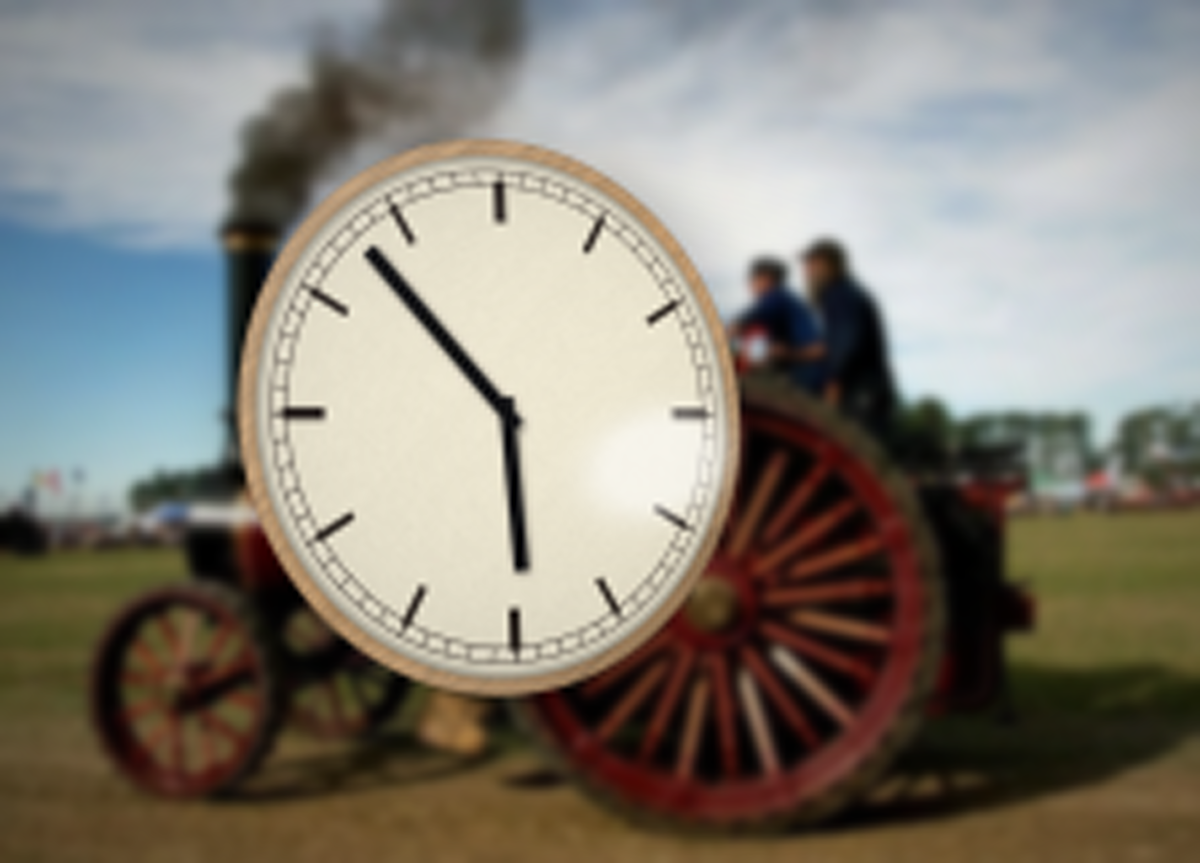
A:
h=5 m=53
